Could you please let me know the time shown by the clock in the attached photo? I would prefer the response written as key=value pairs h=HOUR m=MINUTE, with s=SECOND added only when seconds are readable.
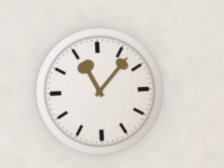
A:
h=11 m=7
